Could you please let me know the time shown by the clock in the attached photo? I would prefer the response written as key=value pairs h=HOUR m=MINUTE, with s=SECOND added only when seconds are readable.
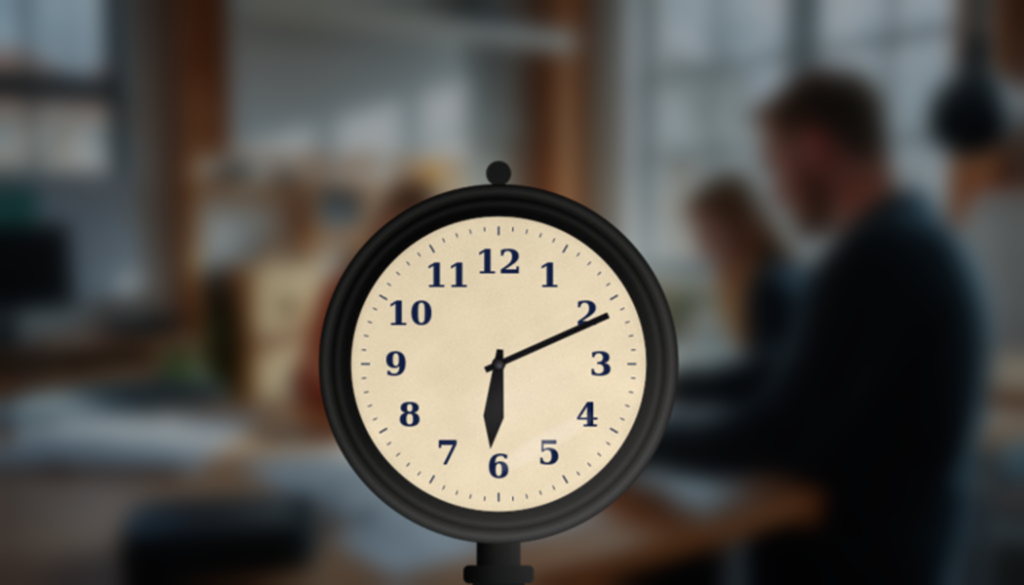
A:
h=6 m=11
